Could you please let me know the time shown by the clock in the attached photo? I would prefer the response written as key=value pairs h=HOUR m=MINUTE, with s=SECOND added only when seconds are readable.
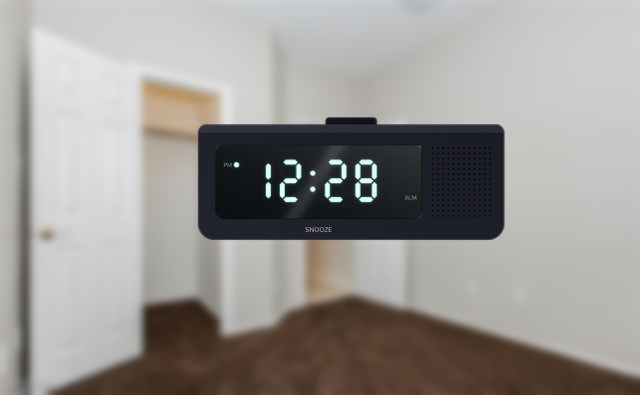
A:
h=12 m=28
